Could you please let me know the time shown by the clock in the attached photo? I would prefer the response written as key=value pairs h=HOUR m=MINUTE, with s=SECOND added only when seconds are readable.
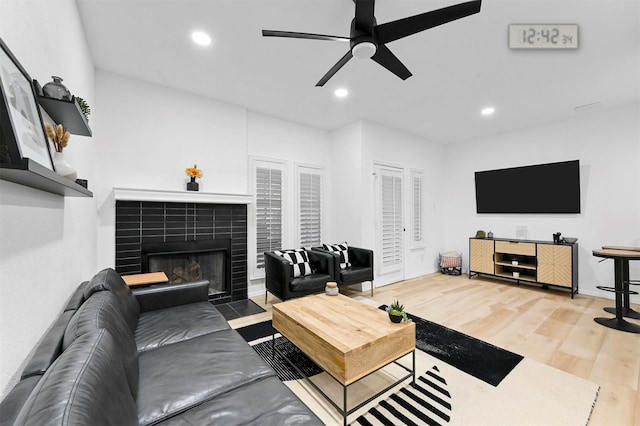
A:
h=12 m=42
